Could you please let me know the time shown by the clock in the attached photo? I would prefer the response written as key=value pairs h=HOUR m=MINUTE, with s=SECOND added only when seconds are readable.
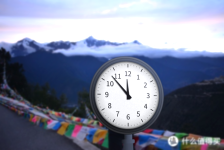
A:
h=11 m=53
